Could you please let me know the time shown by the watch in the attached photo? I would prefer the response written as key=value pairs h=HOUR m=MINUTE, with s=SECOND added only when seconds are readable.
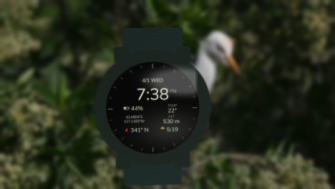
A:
h=7 m=38
